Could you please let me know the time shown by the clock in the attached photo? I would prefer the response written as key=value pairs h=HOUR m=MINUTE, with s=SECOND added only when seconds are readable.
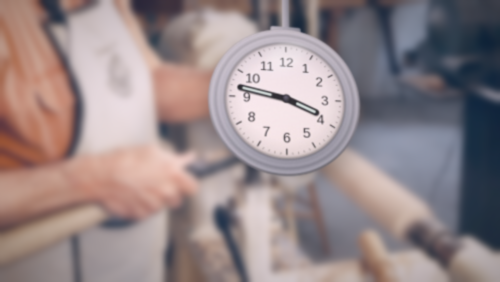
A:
h=3 m=47
